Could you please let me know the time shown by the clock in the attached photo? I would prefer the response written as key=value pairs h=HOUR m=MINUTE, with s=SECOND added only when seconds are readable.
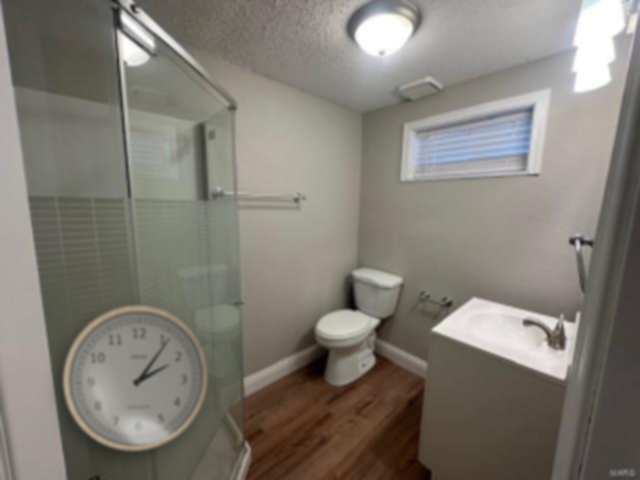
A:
h=2 m=6
